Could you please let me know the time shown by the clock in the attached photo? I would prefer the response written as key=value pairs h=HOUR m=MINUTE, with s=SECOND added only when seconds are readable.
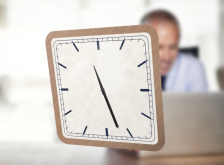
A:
h=11 m=27
